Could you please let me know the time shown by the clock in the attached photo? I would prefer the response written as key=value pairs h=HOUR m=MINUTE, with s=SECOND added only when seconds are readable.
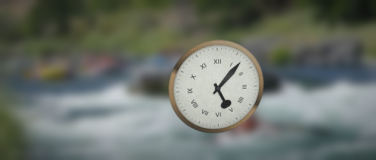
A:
h=5 m=7
